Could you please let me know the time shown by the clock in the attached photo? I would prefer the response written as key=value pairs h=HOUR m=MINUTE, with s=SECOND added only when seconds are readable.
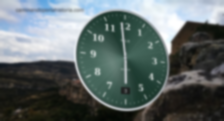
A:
h=5 m=59
